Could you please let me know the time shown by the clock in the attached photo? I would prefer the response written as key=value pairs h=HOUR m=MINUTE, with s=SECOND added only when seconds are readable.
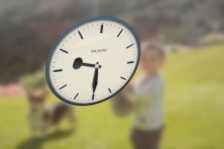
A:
h=9 m=30
